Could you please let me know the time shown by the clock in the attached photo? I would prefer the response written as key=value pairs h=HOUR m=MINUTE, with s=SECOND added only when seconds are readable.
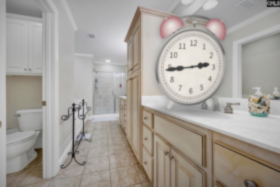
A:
h=2 m=44
